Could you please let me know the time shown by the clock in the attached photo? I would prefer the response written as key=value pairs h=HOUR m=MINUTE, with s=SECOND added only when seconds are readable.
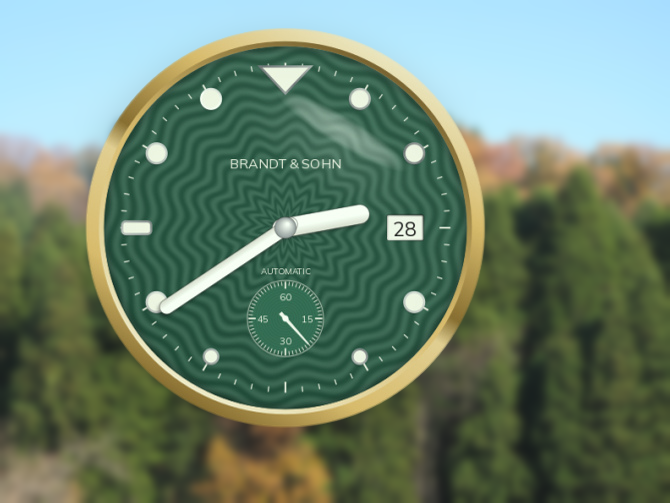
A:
h=2 m=39 s=23
